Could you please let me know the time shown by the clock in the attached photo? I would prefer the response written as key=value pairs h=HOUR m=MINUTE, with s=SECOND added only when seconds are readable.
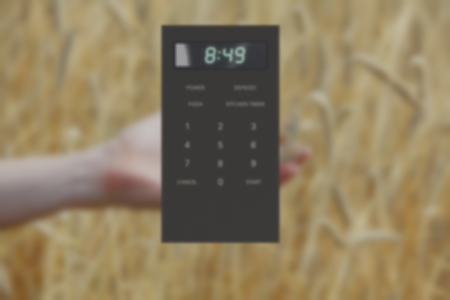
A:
h=8 m=49
